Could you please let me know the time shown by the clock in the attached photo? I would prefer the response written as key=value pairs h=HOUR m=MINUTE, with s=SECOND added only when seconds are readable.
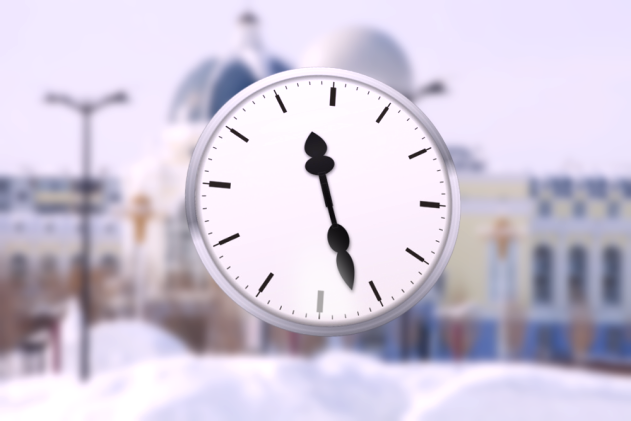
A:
h=11 m=27
